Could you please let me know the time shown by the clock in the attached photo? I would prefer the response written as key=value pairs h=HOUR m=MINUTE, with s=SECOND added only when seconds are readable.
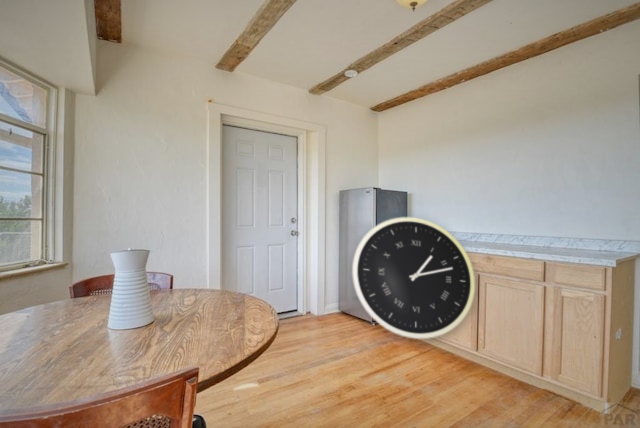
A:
h=1 m=12
